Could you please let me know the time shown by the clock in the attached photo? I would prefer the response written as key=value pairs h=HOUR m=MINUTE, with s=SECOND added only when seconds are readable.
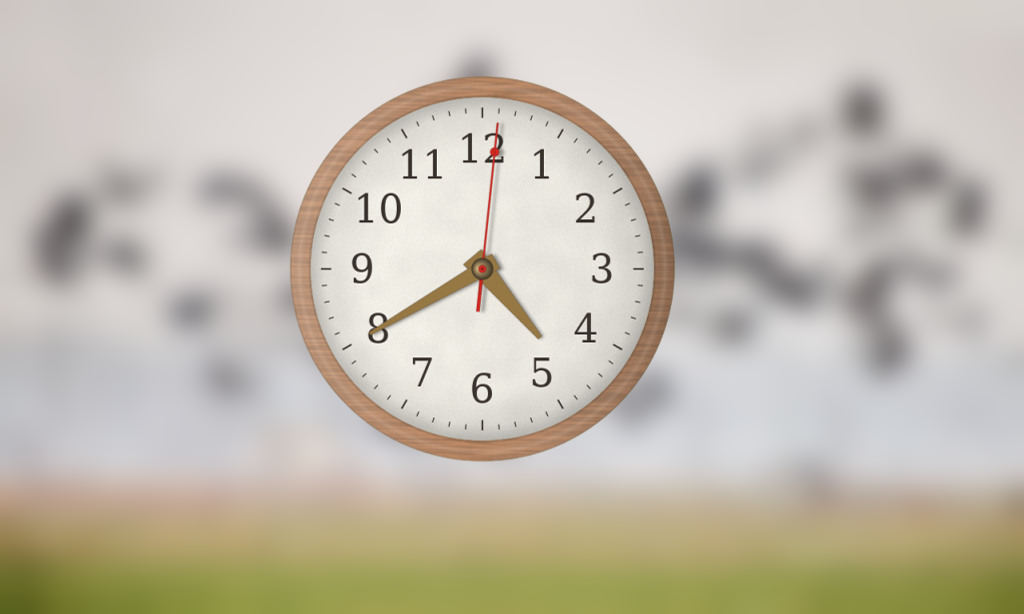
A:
h=4 m=40 s=1
